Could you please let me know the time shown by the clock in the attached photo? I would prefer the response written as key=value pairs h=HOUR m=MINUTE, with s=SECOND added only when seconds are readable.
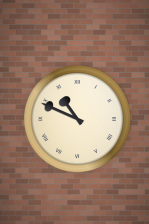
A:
h=10 m=49
